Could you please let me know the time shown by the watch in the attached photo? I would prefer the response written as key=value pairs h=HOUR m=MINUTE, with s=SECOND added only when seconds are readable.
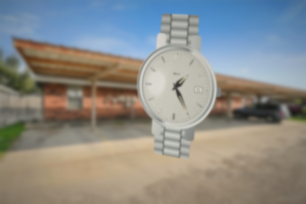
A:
h=1 m=25
